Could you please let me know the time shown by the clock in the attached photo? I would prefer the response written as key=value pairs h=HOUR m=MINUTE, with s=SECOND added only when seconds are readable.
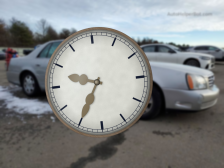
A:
h=9 m=35
